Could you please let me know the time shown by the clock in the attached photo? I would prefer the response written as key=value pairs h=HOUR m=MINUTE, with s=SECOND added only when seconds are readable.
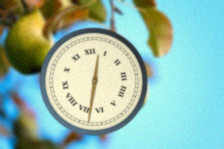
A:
h=12 m=33
